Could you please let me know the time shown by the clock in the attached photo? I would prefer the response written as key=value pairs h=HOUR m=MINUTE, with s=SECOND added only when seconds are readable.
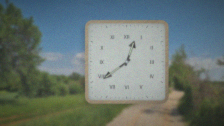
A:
h=12 m=39
